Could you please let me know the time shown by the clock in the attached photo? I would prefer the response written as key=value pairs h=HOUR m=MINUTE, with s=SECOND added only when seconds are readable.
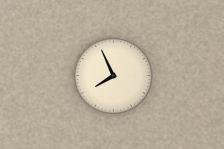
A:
h=7 m=56
